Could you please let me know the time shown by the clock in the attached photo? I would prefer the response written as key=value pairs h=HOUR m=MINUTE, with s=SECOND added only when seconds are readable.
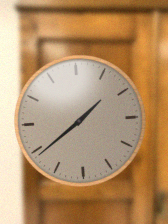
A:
h=1 m=39
